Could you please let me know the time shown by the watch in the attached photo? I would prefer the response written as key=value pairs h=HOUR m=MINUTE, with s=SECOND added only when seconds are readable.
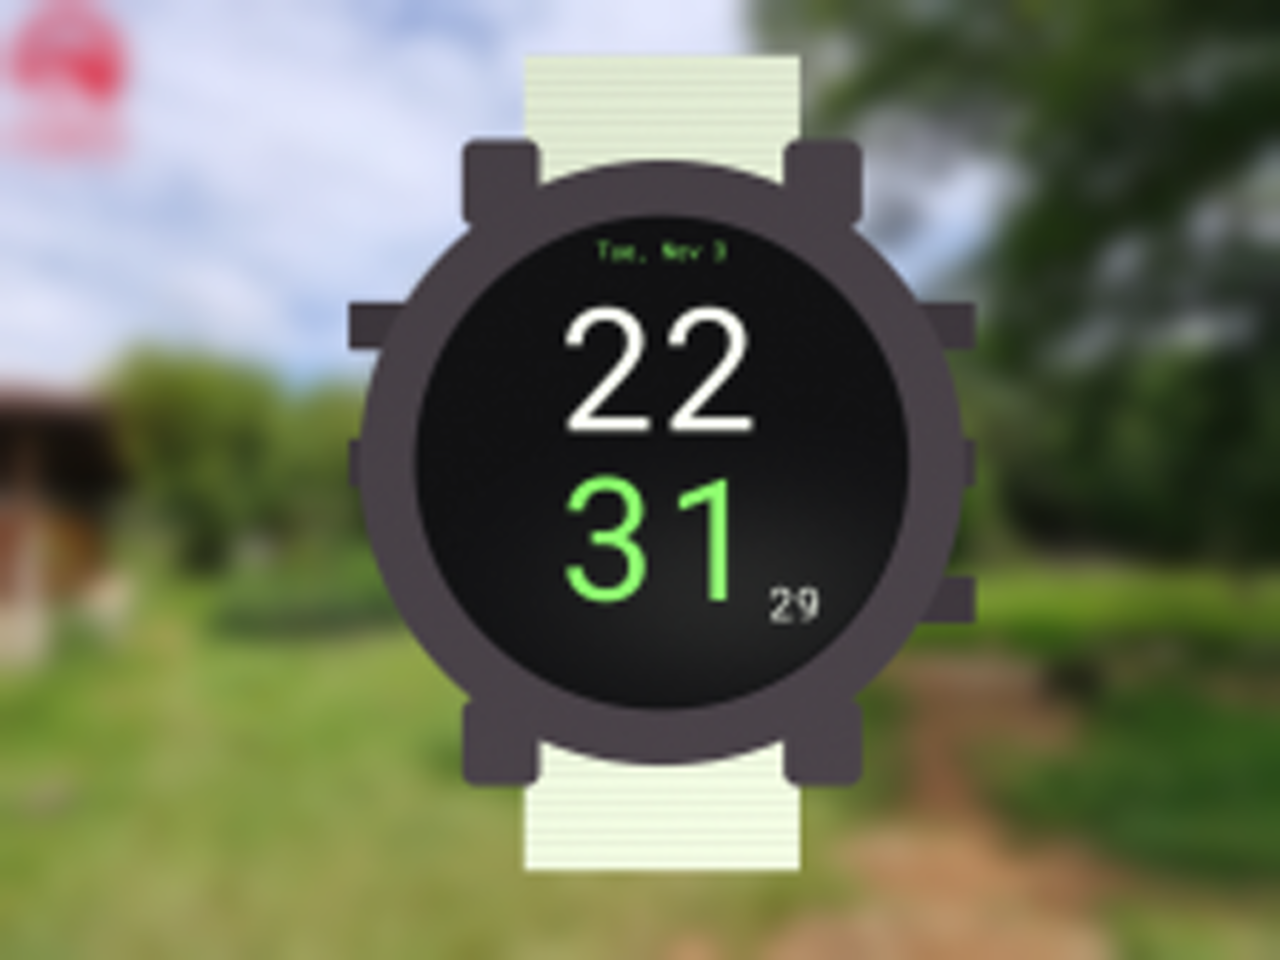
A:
h=22 m=31 s=29
